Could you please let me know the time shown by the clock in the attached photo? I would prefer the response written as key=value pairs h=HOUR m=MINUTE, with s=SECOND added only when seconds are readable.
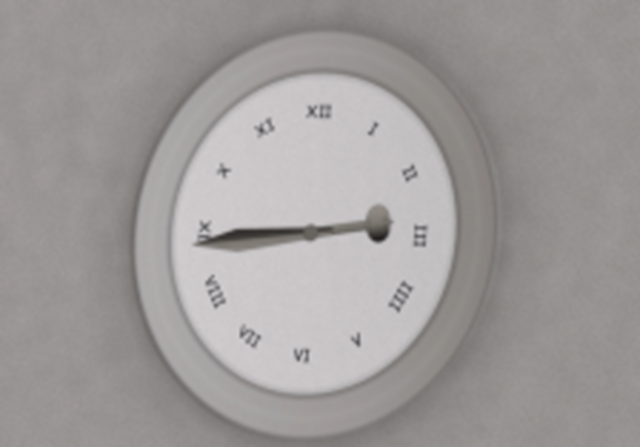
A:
h=2 m=44
